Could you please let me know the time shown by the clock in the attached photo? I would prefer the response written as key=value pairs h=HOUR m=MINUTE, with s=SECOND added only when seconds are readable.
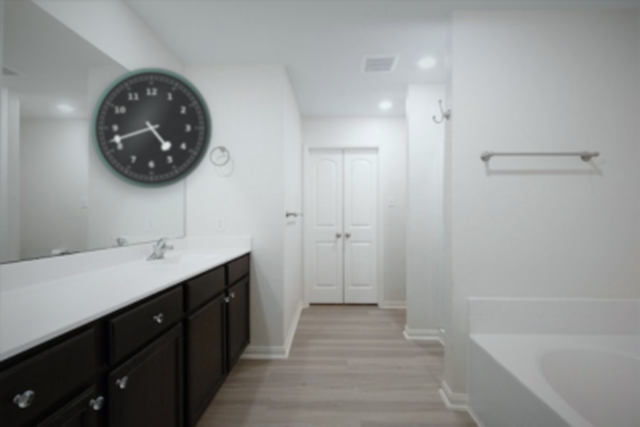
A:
h=4 m=42
